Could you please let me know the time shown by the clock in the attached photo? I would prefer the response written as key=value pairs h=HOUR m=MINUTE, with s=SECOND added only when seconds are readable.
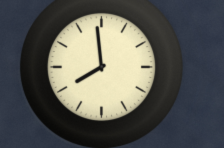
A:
h=7 m=59
